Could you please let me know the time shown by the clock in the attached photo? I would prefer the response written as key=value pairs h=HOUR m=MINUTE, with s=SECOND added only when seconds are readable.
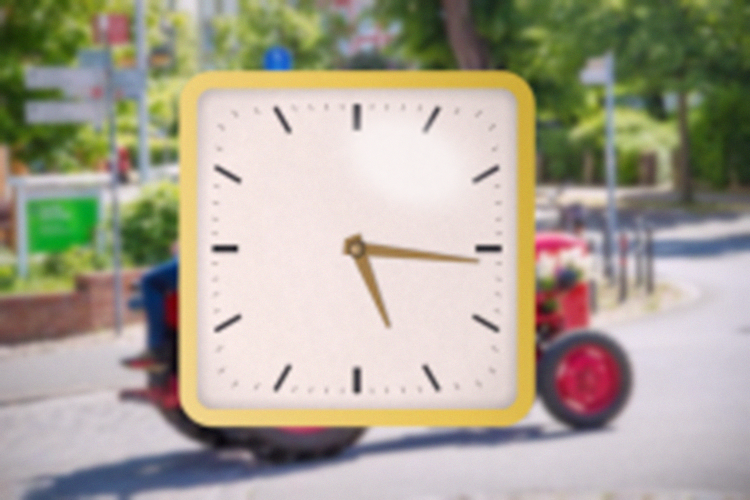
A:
h=5 m=16
